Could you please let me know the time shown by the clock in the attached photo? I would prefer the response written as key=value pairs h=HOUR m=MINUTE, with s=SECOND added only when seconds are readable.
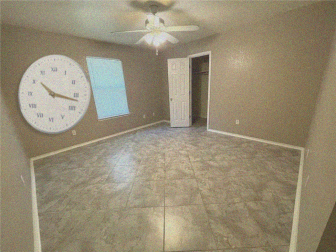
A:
h=10 m=17
